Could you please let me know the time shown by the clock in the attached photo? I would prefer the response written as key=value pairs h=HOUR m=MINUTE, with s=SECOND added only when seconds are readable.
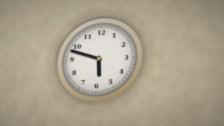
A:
h=5 m=48
